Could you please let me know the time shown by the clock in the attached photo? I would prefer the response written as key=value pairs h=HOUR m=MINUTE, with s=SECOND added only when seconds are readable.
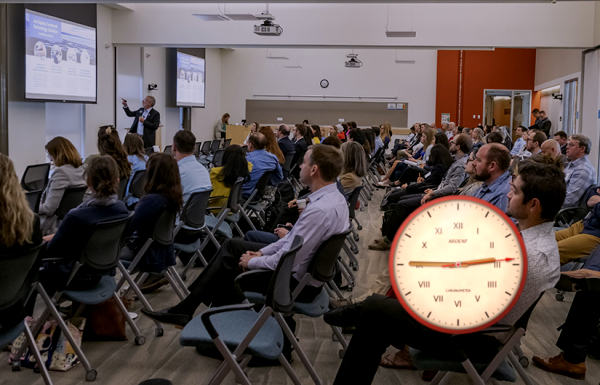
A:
h=2 m=45 s=14
